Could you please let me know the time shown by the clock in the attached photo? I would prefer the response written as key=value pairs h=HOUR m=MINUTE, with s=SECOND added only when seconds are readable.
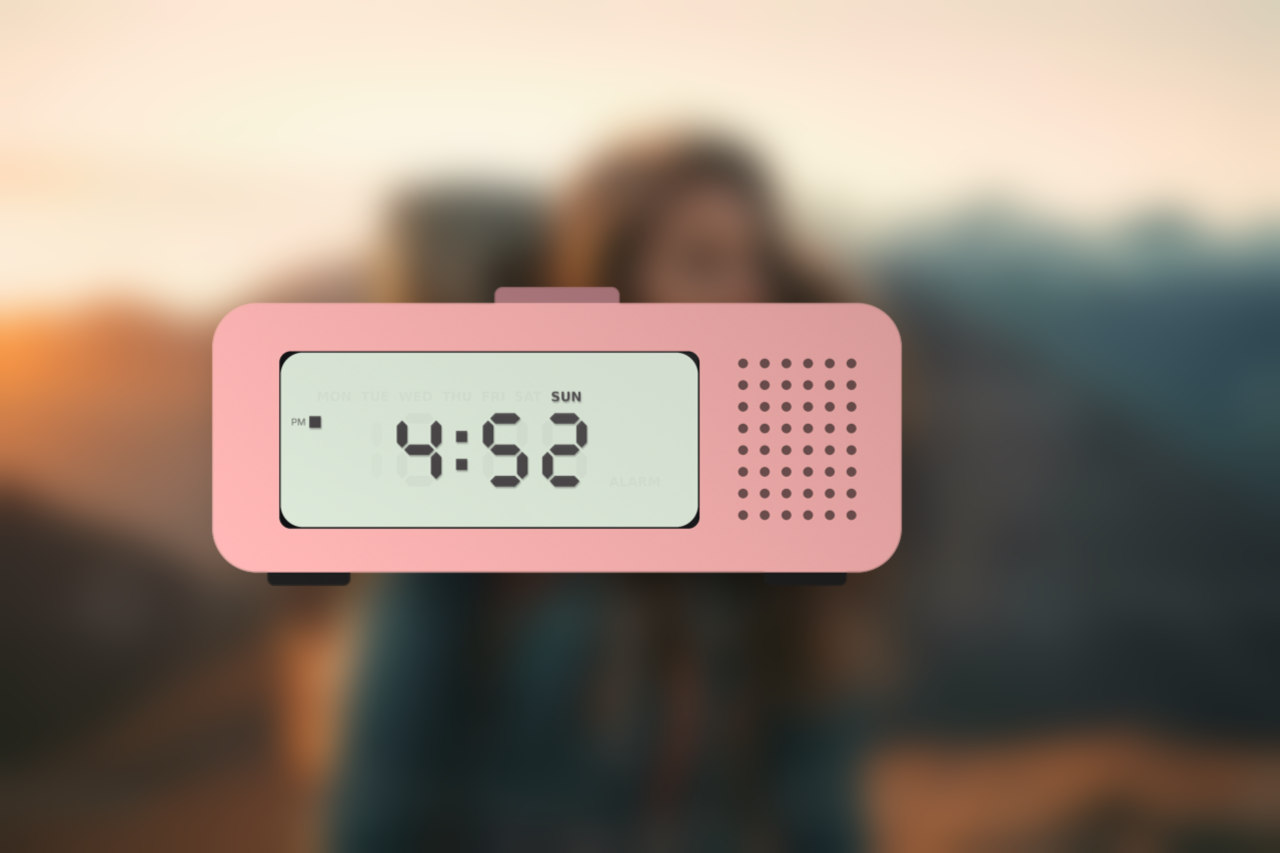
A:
h=4 m=52
